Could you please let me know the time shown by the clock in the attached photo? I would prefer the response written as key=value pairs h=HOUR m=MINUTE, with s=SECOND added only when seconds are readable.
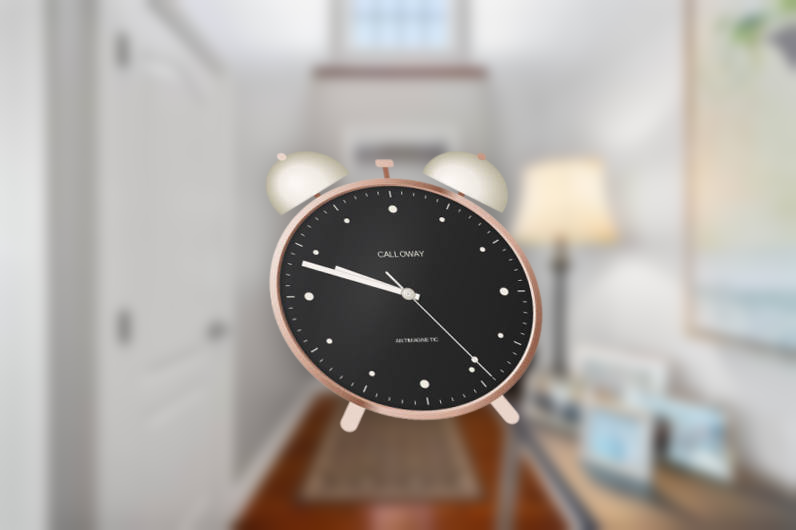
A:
h=9 m=48 s=24
